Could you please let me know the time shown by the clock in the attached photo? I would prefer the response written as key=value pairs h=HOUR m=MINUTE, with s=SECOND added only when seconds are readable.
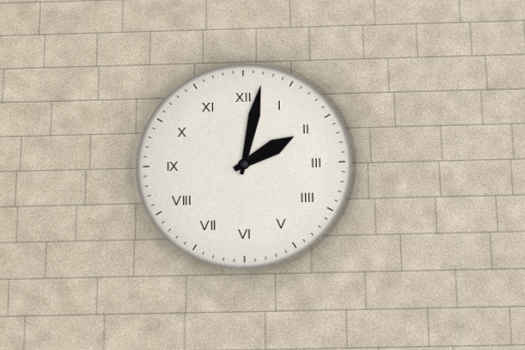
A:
h=2 m=2
